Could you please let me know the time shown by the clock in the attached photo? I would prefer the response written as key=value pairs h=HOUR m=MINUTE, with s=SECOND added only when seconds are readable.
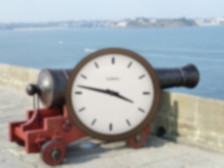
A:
h=3 m=47
